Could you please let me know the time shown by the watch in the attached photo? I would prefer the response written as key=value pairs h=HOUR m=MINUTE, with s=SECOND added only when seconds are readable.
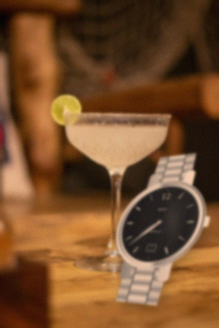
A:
h=7 m=38
